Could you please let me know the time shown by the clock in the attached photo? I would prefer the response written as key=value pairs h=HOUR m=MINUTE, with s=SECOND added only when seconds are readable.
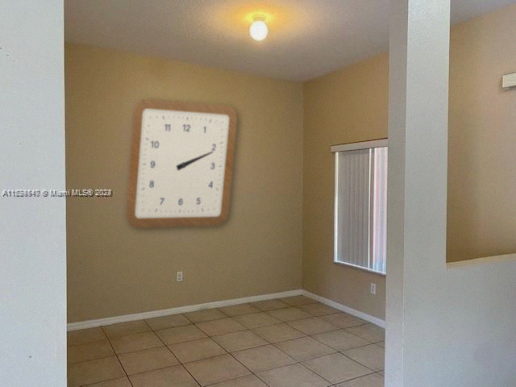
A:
h=2 m=11
